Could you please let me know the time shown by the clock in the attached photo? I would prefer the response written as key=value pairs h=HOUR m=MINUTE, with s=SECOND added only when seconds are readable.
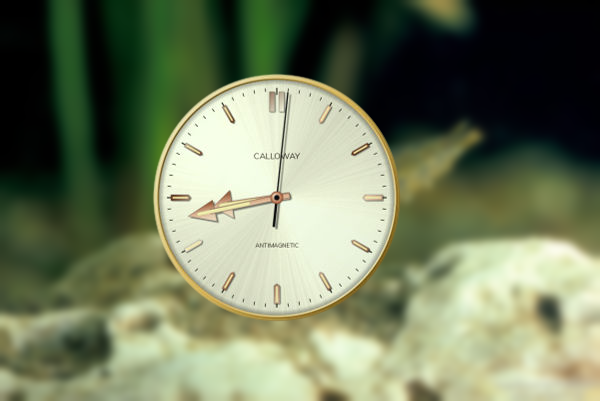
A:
h=8 m=43 s=1
